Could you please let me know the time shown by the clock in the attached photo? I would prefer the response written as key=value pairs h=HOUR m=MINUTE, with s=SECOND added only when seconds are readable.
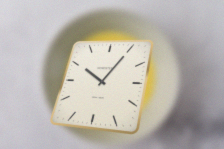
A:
h=10 m=5
